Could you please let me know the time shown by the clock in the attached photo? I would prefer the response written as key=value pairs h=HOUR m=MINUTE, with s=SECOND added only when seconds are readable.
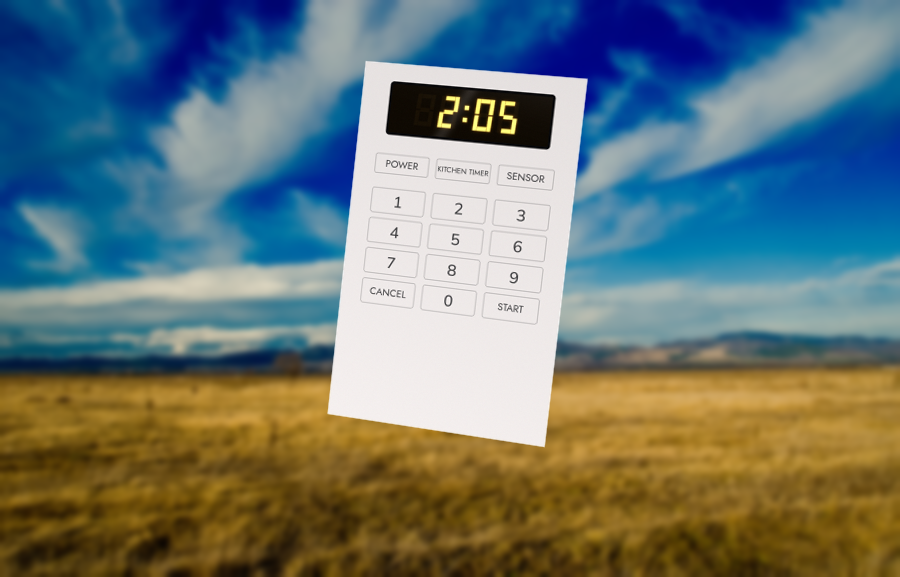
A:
h=2 m=5
